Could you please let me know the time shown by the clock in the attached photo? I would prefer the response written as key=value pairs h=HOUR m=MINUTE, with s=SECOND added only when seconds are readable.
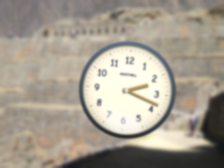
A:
h=2 m=18
